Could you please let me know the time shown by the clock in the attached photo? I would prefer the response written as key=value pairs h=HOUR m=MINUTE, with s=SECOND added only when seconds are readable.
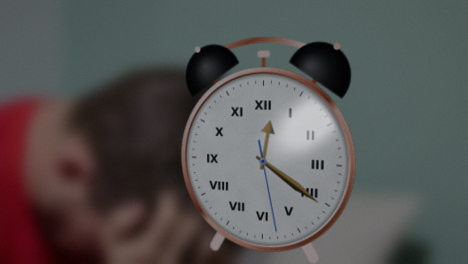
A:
h=12 m=20 s=28
